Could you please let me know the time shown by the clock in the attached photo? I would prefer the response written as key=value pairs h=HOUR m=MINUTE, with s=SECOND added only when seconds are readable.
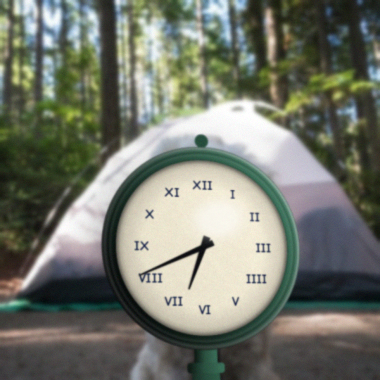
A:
h=6 m=41
